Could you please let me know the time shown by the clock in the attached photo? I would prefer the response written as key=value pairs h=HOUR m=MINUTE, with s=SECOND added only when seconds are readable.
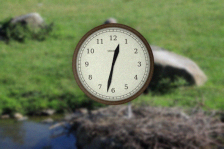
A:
h=12 m=32
